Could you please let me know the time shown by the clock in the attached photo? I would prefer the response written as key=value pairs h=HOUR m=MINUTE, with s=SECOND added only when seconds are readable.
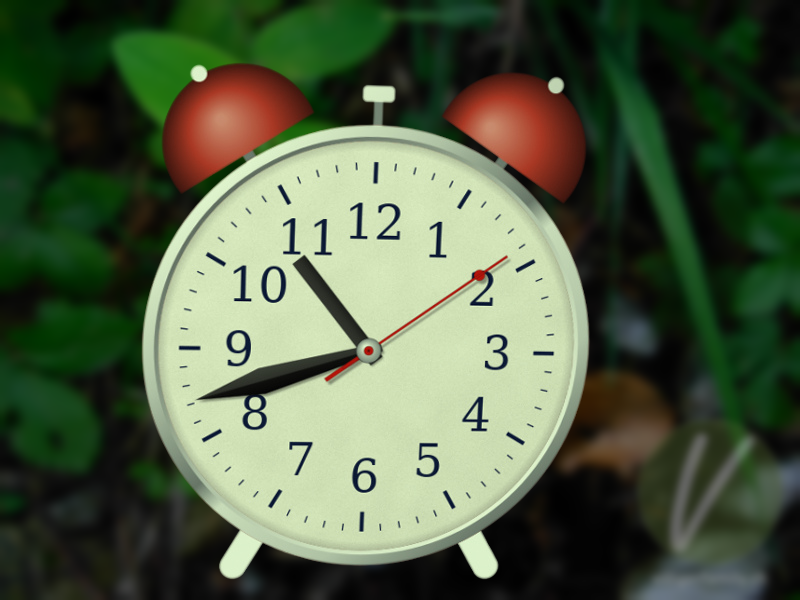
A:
h=10 m=42 s=9
